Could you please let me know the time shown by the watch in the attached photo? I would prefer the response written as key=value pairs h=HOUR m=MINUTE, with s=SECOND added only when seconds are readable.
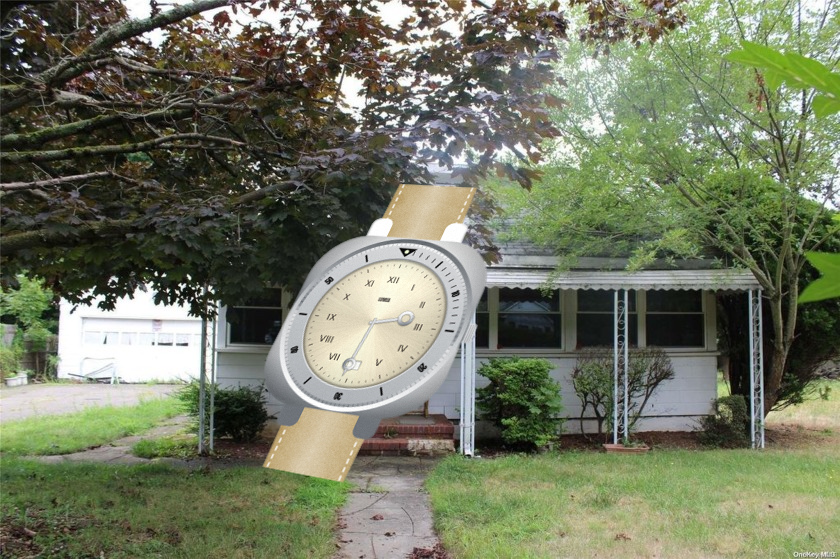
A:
h=2 m=31
